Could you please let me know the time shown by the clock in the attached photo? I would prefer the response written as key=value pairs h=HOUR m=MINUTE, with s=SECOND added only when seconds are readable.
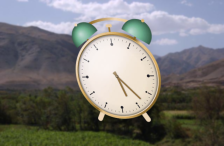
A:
h=5 m=23
